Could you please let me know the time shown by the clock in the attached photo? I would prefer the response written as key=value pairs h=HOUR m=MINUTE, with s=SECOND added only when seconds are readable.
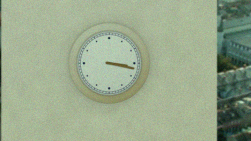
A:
h=3 m=17
